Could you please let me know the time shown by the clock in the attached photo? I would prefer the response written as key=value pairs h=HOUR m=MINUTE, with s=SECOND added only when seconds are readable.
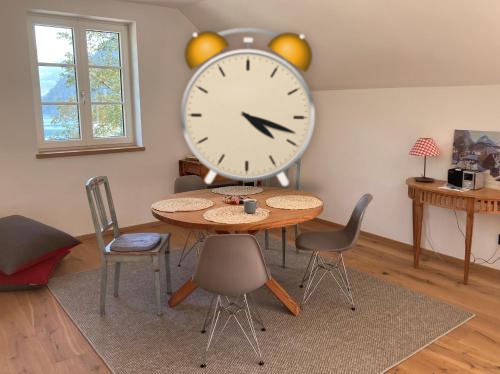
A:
h=4 m=18
